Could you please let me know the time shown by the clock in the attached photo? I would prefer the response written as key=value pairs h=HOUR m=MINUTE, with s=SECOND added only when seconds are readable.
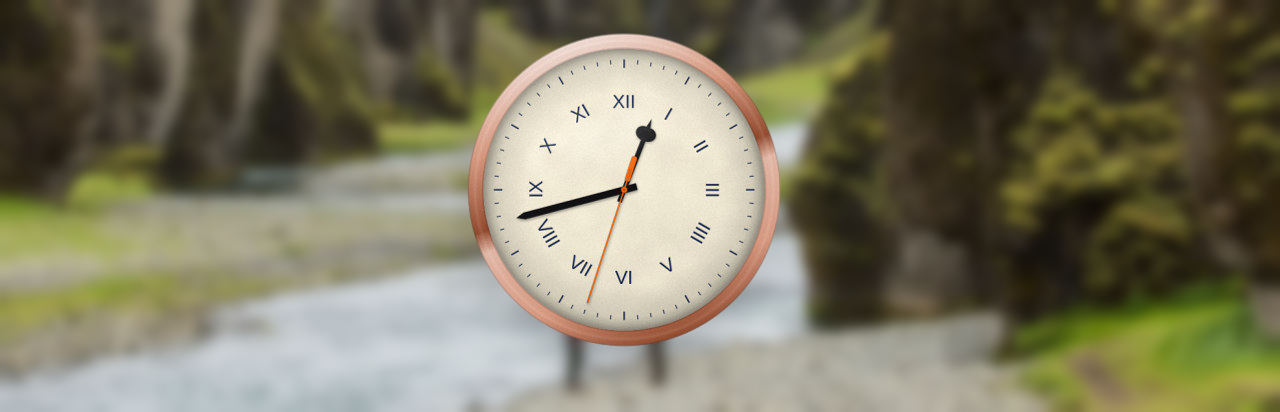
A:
h=12 m=42 s=33
